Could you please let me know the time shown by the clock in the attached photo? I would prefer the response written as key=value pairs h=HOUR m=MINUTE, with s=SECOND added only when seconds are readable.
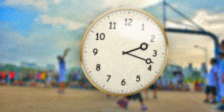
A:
h=2 m=18
